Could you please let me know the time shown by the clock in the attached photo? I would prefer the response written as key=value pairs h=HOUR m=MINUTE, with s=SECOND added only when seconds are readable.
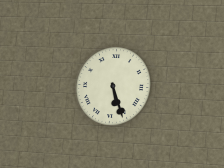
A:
h=5 m=26
